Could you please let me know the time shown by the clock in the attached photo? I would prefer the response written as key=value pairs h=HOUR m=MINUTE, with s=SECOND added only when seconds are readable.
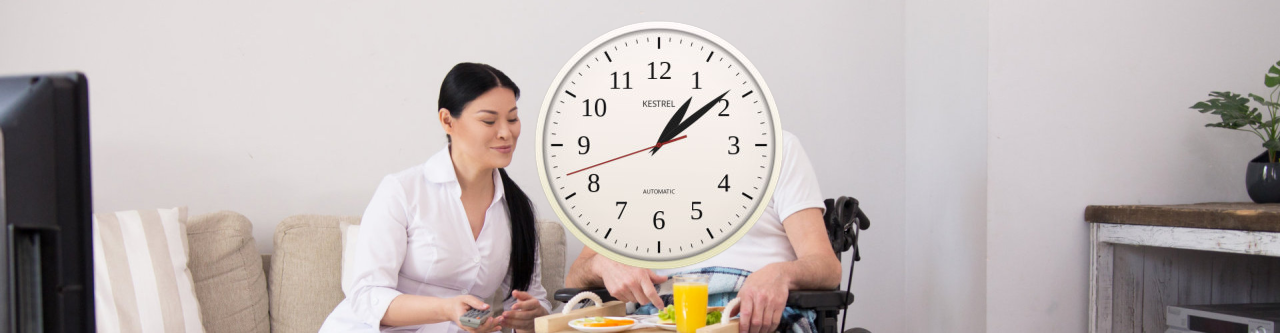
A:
h=1 m=8 s=42
